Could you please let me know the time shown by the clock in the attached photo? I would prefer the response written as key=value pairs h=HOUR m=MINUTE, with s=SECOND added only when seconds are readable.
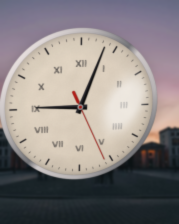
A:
h=9 m=3 s=26
